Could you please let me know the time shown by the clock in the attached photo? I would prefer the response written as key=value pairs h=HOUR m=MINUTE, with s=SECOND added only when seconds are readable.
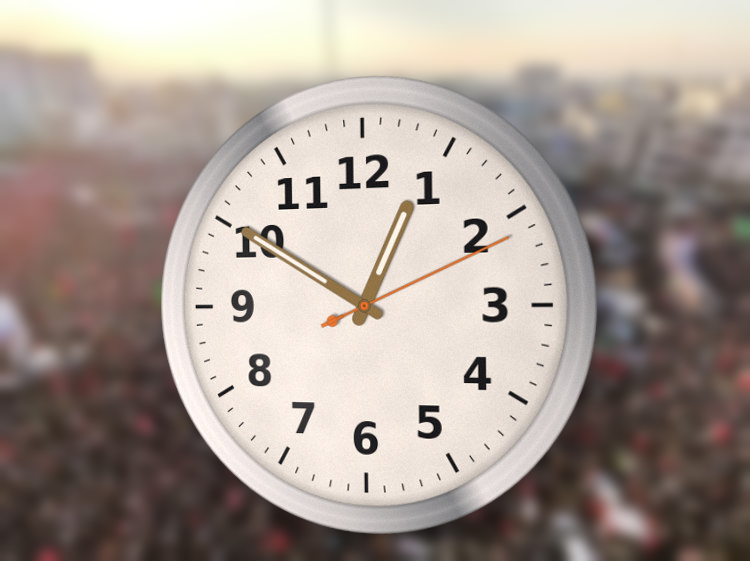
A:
h=12 m=50 s=11
